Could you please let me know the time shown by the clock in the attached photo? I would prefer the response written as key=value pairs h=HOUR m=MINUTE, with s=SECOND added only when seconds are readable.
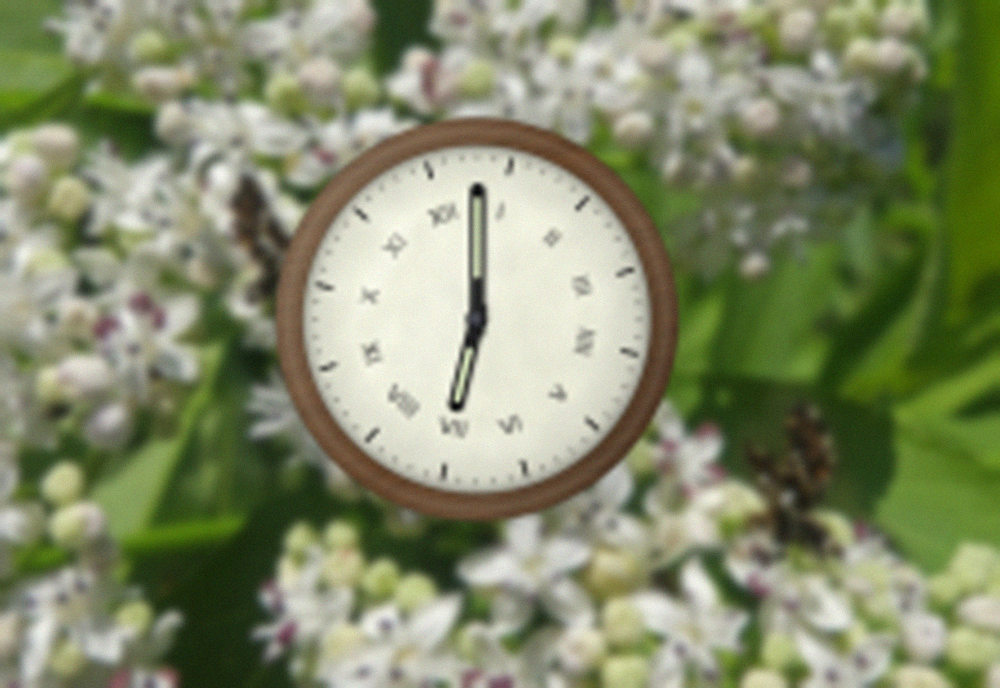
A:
h=7 m=3
